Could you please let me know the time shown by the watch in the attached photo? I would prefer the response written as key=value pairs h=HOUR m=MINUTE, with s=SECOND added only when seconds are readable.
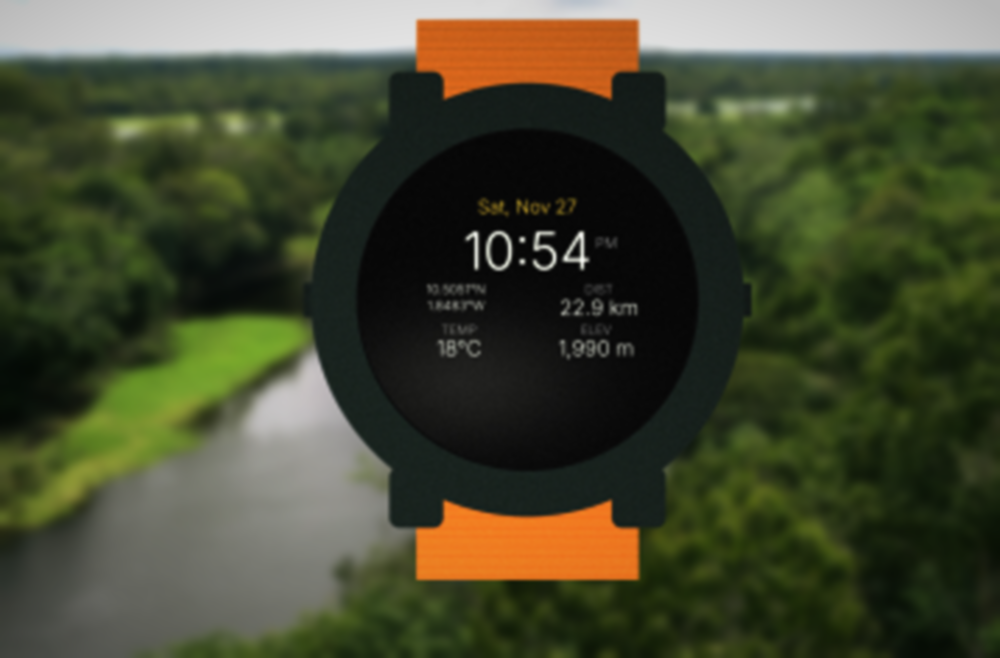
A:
h=10 m=54
